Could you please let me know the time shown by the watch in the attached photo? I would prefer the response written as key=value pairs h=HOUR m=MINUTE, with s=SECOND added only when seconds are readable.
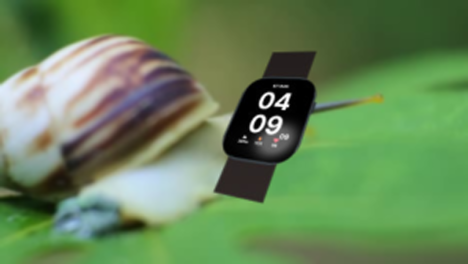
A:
h=4 m=9
